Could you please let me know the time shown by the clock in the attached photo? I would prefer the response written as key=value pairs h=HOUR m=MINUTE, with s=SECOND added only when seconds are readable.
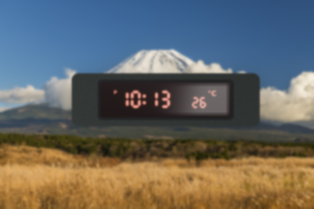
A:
h=10 m=13
